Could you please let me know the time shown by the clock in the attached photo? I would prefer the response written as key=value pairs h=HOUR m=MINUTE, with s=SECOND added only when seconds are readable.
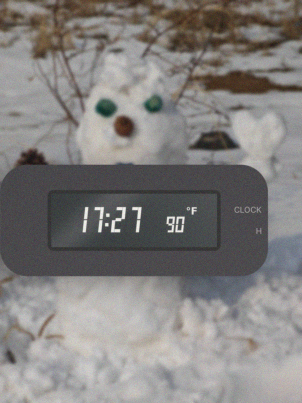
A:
h=17 m=27
